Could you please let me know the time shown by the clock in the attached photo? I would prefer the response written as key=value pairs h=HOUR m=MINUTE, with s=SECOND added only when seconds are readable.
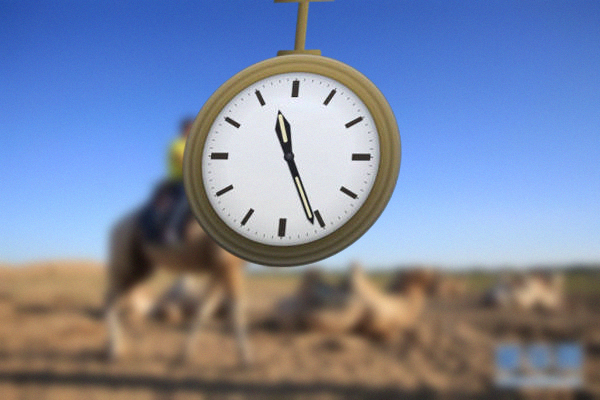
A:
h=11 m=26
